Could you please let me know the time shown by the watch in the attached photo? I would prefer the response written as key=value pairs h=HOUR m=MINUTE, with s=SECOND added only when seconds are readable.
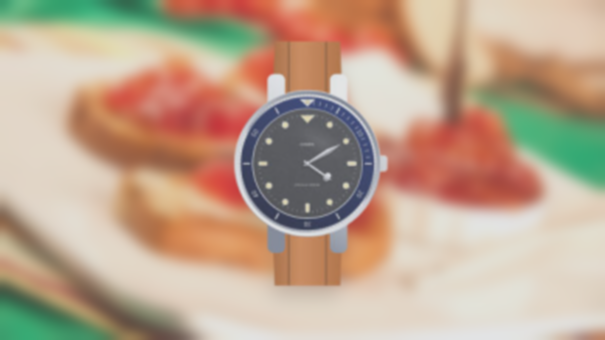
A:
h=4 m=10
